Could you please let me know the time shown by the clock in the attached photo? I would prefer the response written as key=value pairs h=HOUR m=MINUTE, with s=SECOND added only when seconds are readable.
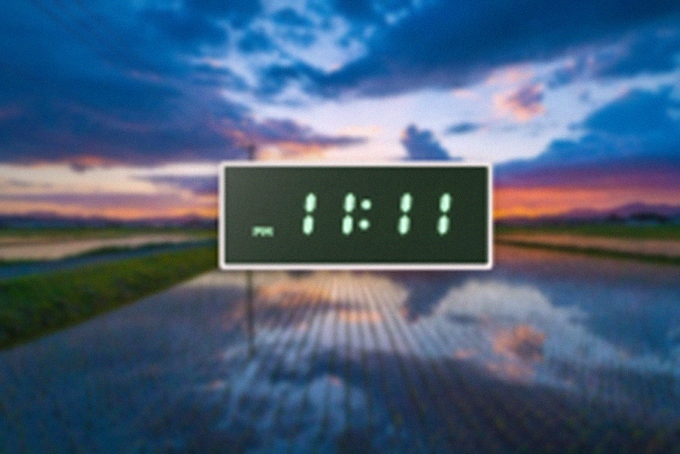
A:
h=11 m=11
